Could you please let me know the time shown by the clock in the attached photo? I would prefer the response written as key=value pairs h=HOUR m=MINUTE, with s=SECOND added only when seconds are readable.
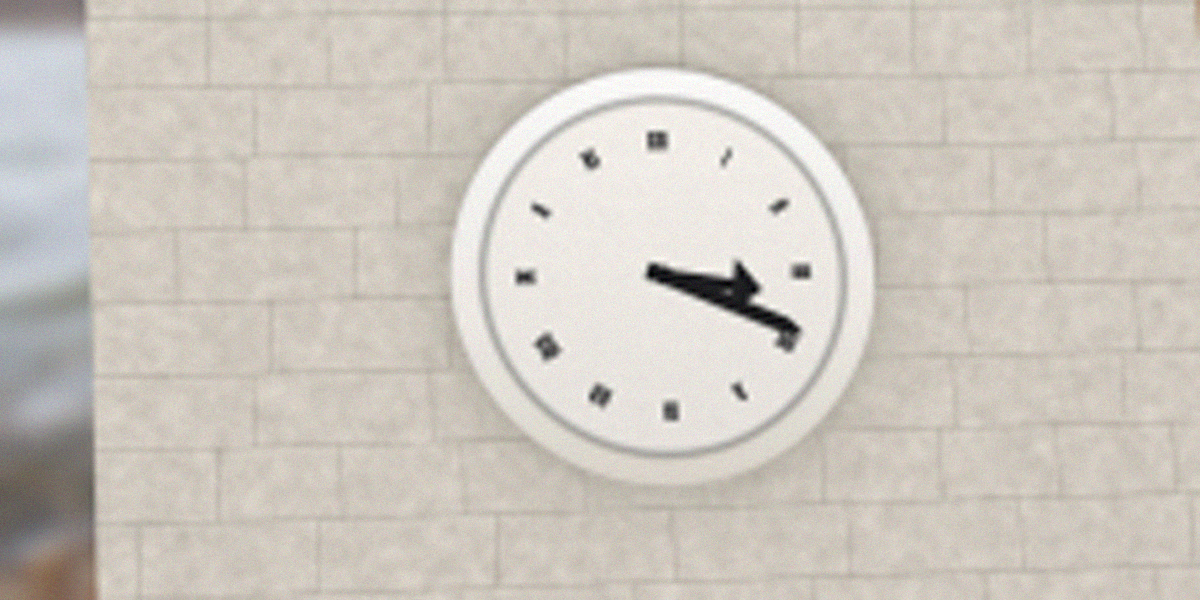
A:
h=3 m=19
